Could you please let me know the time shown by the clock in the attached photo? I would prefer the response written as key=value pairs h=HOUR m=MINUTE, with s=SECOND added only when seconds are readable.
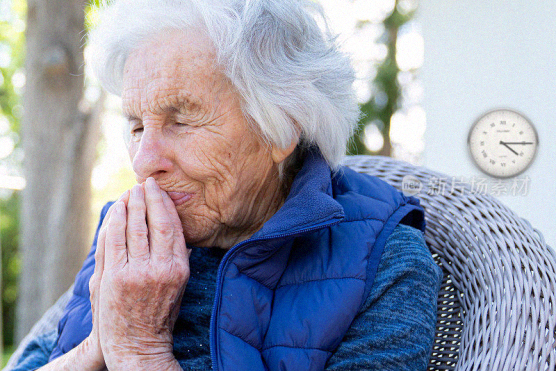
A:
h=4 m=15
